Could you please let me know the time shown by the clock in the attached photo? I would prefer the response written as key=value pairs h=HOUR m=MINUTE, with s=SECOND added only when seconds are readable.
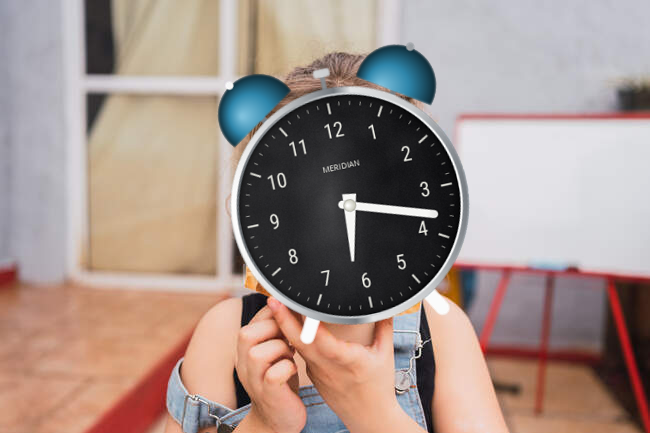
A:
h=6 m=18
